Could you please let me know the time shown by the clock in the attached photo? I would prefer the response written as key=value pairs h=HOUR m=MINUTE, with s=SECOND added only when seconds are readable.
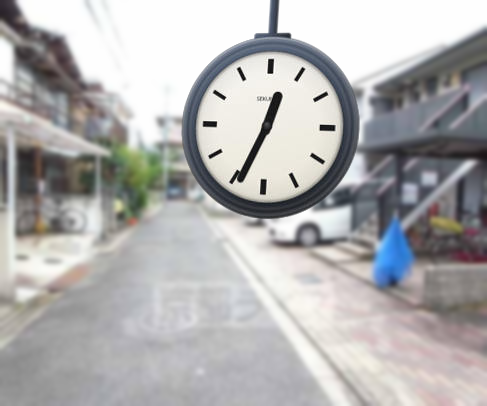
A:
h=12 m=34
